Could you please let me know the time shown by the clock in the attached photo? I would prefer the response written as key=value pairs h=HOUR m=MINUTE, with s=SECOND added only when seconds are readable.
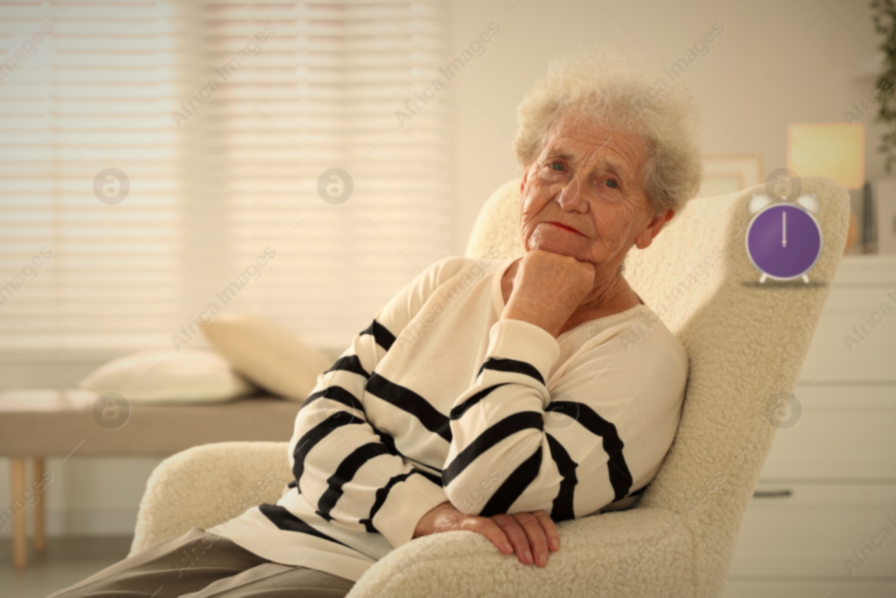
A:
h=12 m=0
